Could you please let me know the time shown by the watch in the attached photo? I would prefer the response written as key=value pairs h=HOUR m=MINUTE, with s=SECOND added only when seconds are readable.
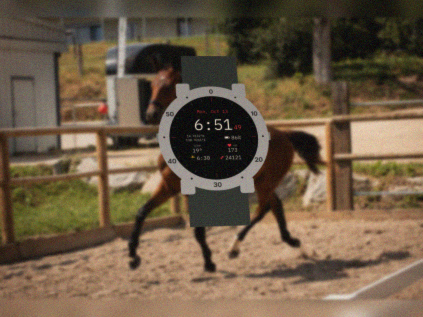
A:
h=6 m=51
